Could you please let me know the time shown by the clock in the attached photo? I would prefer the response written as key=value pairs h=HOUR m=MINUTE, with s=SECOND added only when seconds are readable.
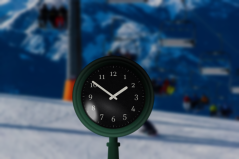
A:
h=1 m=51
